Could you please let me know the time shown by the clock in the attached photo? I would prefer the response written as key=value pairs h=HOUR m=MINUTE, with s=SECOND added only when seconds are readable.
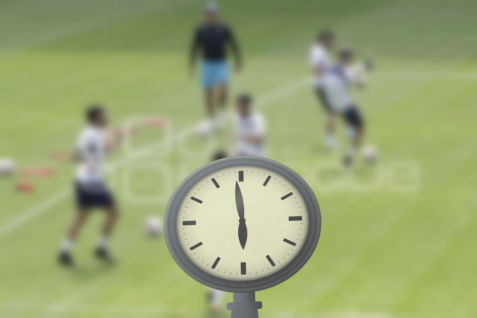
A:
h=5 m=59
